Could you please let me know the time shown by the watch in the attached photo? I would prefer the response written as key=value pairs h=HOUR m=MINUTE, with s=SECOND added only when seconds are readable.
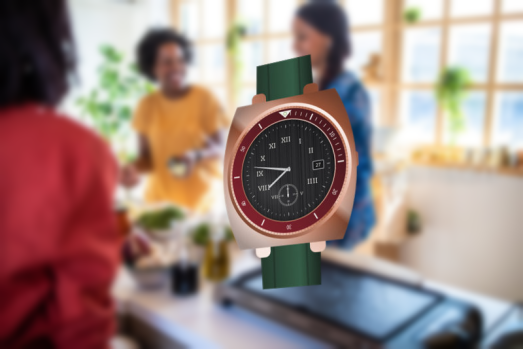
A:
h=7 m=47
